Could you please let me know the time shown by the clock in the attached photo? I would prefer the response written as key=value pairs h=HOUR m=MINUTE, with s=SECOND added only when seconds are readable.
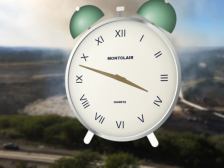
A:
h=3 m=48
